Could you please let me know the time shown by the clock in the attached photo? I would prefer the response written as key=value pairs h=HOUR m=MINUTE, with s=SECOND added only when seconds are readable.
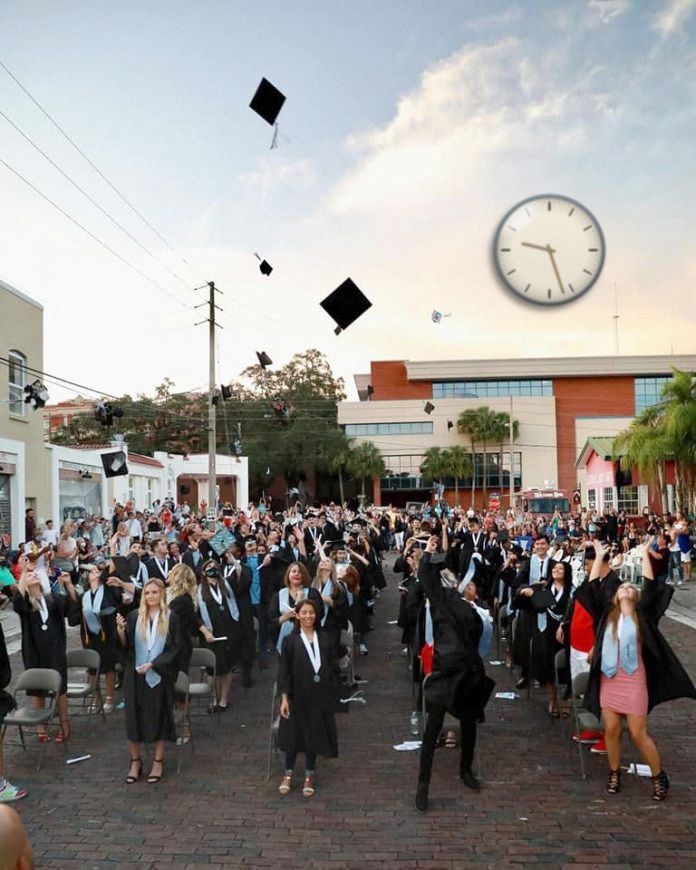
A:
h=9 m=27
